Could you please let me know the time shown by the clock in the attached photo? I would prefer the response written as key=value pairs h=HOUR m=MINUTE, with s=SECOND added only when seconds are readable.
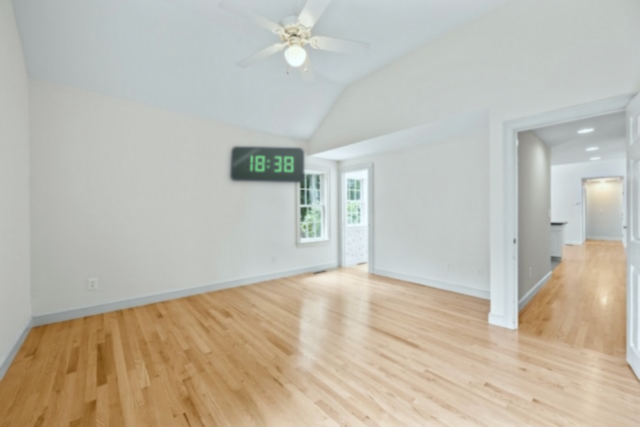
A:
h=18 m=38
